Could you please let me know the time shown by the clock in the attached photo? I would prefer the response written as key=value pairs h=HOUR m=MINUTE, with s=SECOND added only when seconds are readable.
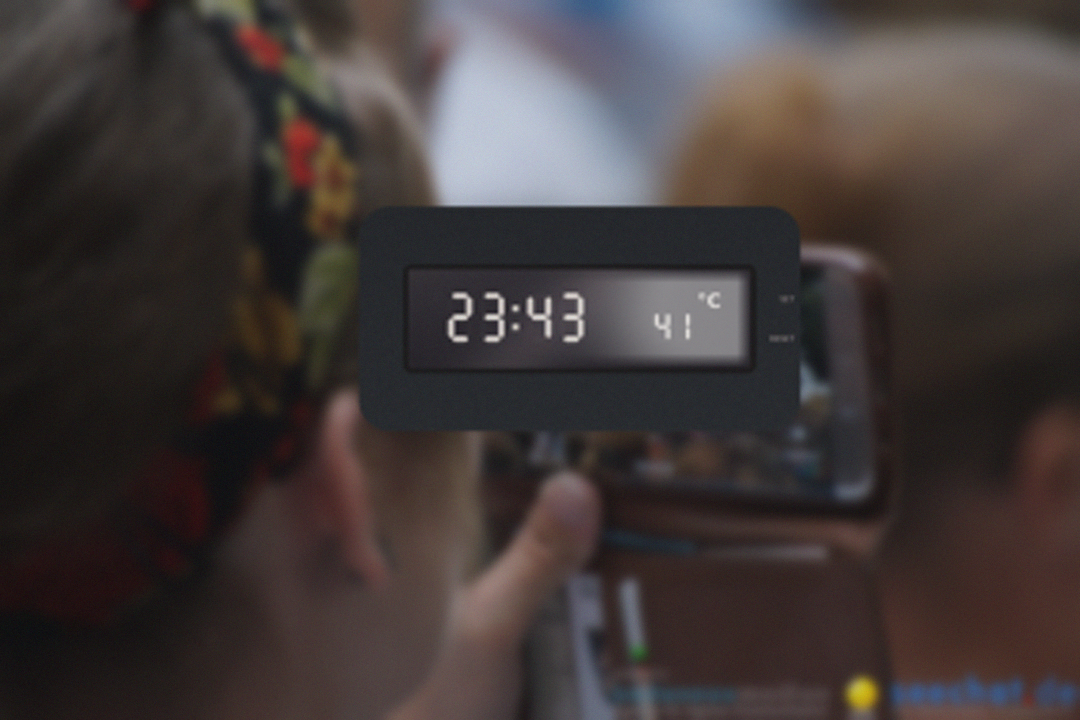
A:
h=23 m=43
